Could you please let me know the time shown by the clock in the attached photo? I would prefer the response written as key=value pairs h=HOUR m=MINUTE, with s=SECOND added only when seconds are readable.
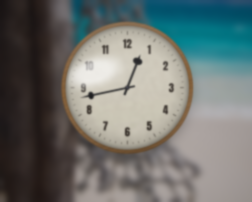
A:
h=12 m=43
